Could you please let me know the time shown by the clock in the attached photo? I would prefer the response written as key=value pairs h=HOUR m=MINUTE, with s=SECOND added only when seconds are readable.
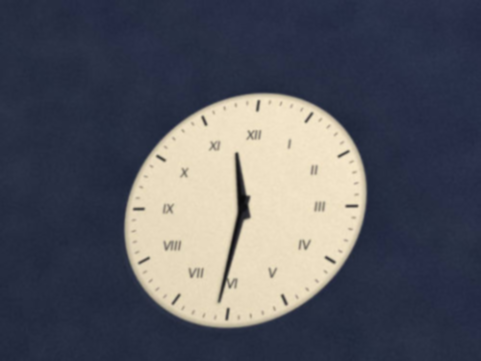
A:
h=11 m=31
